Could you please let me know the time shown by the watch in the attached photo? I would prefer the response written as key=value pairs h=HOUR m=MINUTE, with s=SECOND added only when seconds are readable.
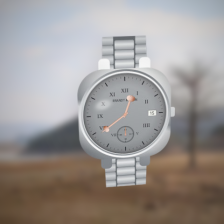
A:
h=12 m=39
